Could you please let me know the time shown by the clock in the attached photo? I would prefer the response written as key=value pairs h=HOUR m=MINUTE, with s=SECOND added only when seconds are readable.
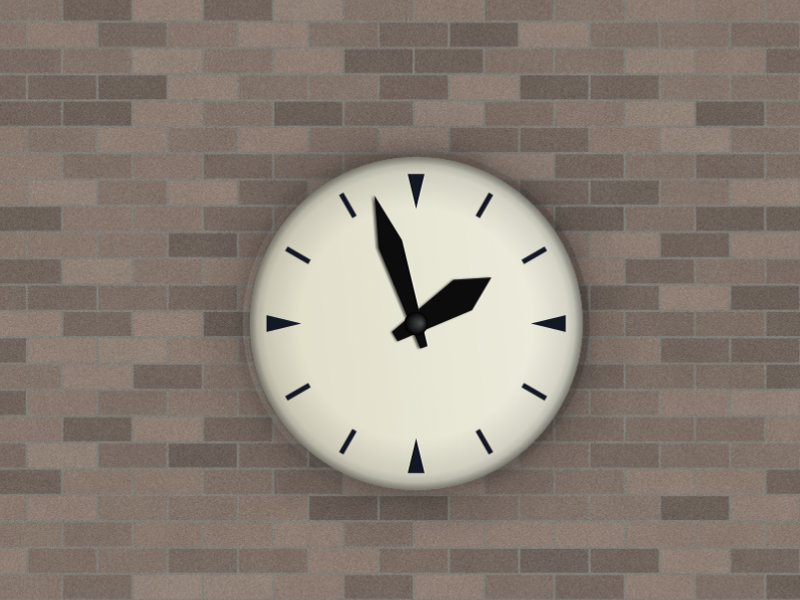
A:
h=1 m=57
